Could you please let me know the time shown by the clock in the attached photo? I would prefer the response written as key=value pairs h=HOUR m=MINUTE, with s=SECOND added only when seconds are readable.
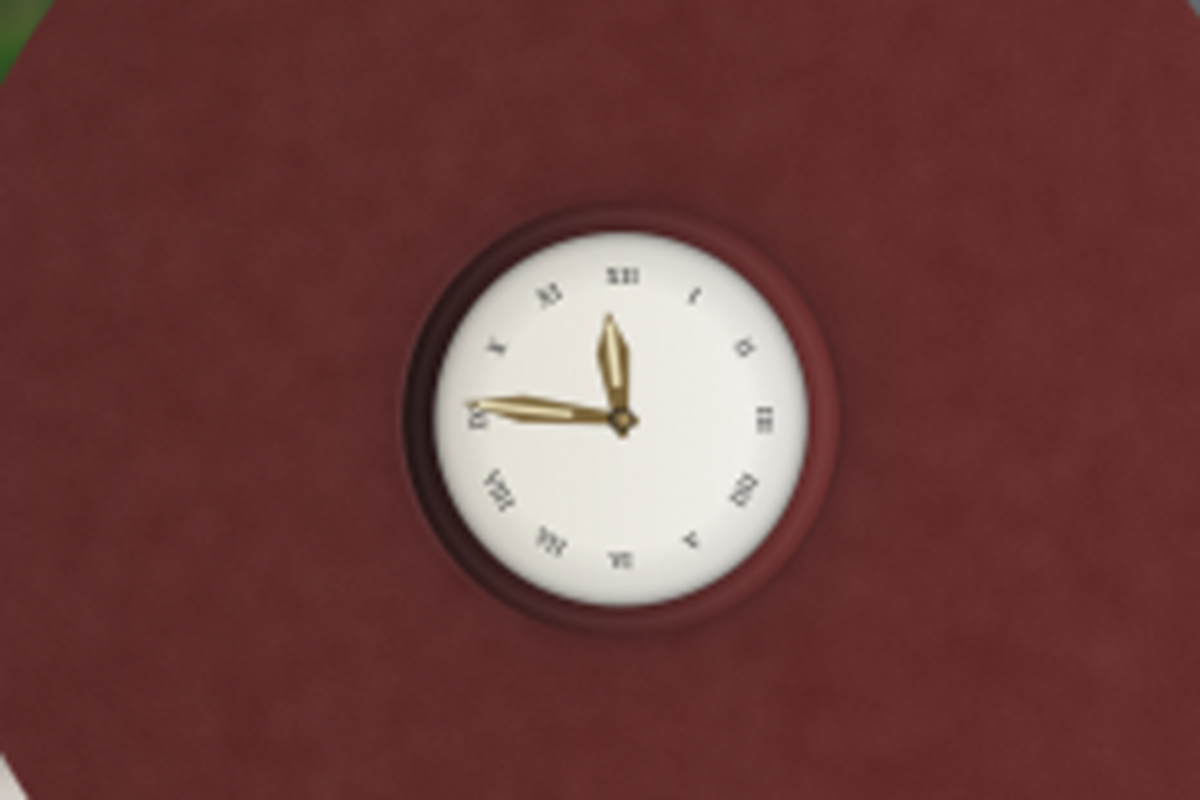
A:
h=11 m=46
